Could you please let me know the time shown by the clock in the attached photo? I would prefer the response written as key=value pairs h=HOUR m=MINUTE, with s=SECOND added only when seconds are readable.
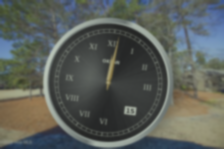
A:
h=12 m=1
